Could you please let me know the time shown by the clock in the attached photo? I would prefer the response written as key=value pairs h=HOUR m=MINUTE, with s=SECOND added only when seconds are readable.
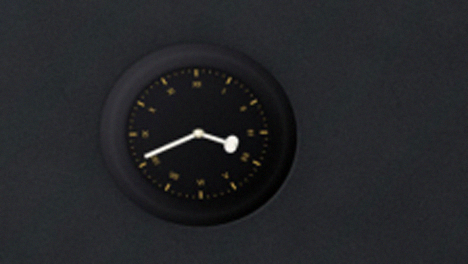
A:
h=3 m=41
